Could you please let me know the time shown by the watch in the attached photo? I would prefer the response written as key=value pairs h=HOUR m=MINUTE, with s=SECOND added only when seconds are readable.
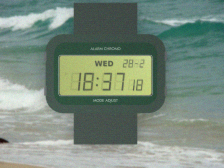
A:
h=18 m=37 s=18
